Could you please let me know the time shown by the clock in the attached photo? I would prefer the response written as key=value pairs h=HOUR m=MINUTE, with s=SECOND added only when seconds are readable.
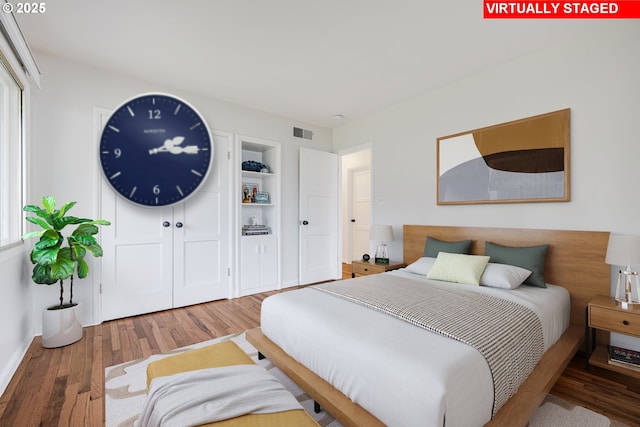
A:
h=2 m=15
